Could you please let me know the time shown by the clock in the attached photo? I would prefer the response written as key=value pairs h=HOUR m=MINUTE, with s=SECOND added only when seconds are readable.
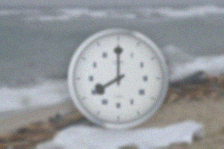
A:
h=8 m=0
